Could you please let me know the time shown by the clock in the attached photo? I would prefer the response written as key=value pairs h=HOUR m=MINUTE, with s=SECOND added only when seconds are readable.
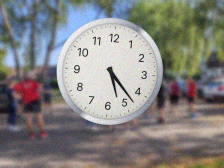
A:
h=5 m=23
